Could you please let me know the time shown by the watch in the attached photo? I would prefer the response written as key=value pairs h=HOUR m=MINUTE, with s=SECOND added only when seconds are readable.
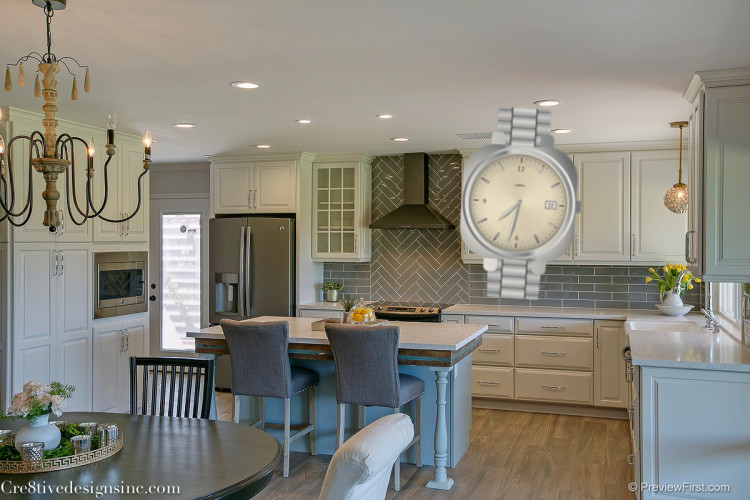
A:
h=7 m=32
